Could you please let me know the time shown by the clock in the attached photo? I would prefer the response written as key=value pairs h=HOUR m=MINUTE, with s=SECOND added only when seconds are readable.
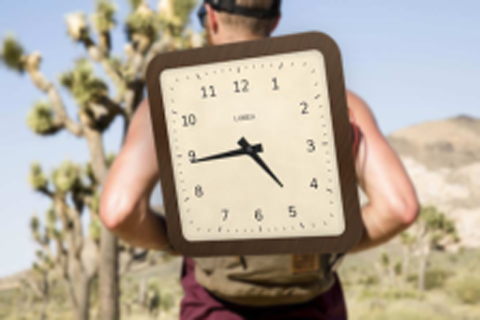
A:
h=4 m=44
